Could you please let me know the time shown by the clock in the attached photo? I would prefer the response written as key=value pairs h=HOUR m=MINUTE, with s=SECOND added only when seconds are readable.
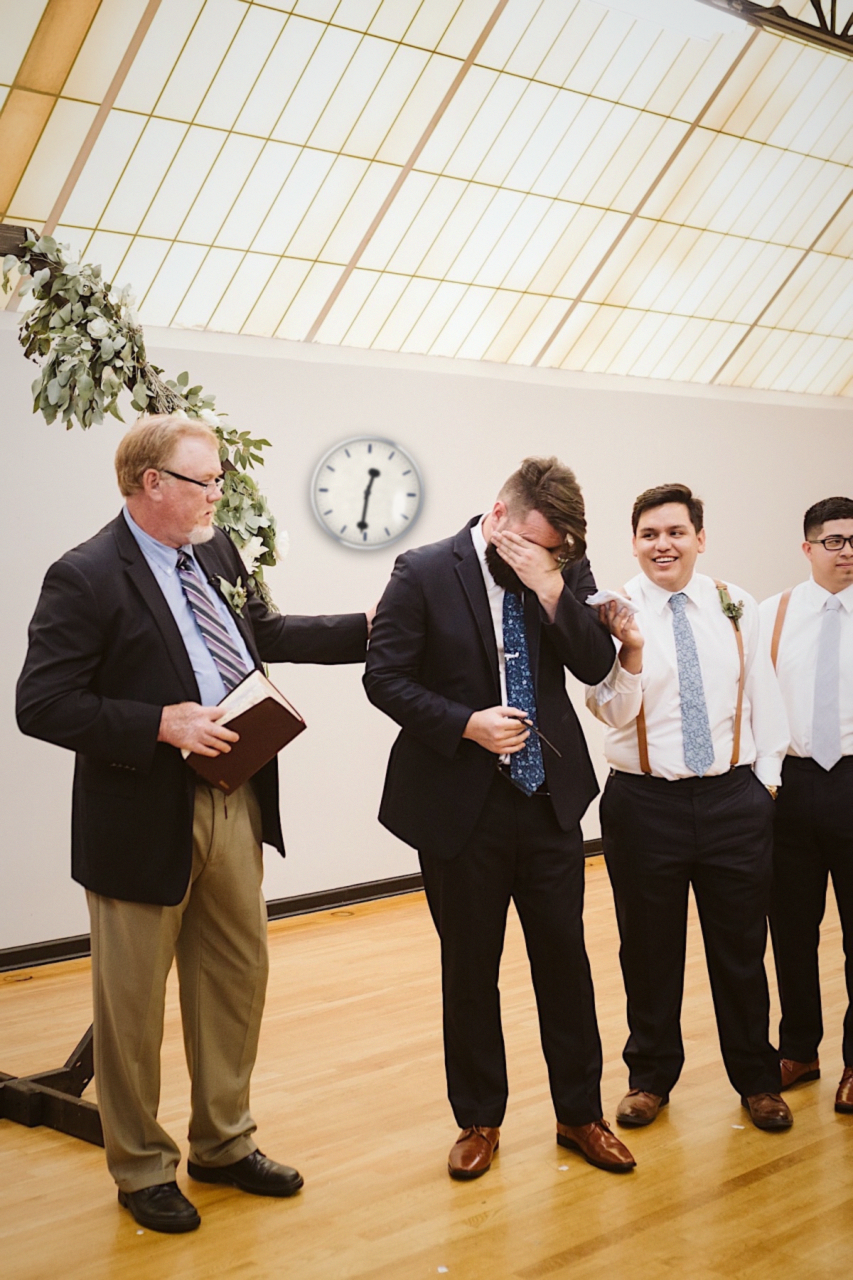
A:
h=12 m=31
